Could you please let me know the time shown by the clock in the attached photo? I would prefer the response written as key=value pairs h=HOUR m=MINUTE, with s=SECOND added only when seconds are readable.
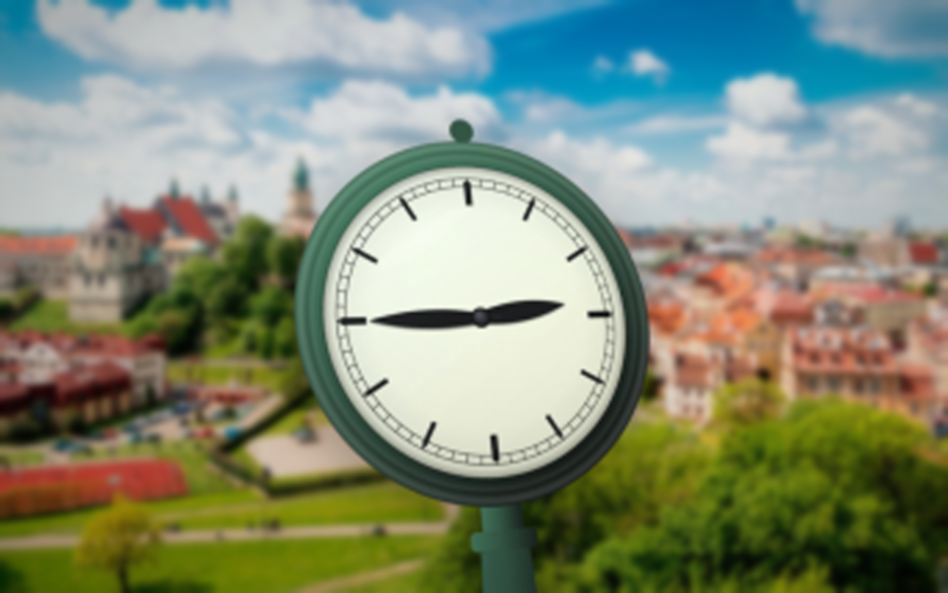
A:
h=2 m=45
